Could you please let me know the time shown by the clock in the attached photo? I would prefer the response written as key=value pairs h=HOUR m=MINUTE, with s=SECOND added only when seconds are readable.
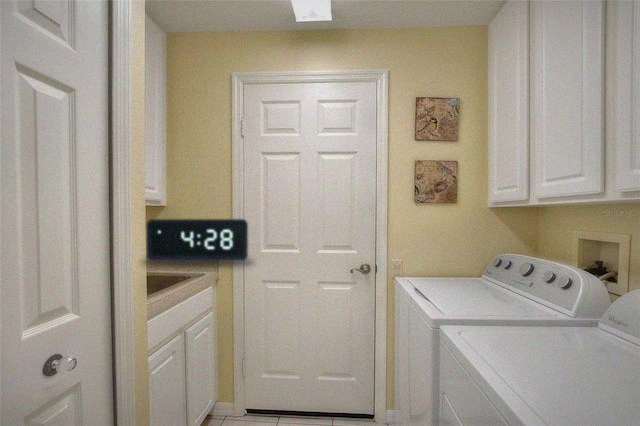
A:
h=4 m=28
